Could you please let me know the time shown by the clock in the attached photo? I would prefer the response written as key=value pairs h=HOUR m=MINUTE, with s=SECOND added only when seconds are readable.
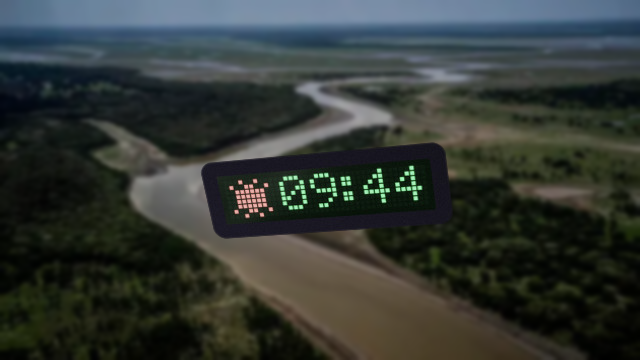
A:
h=9 m=44
